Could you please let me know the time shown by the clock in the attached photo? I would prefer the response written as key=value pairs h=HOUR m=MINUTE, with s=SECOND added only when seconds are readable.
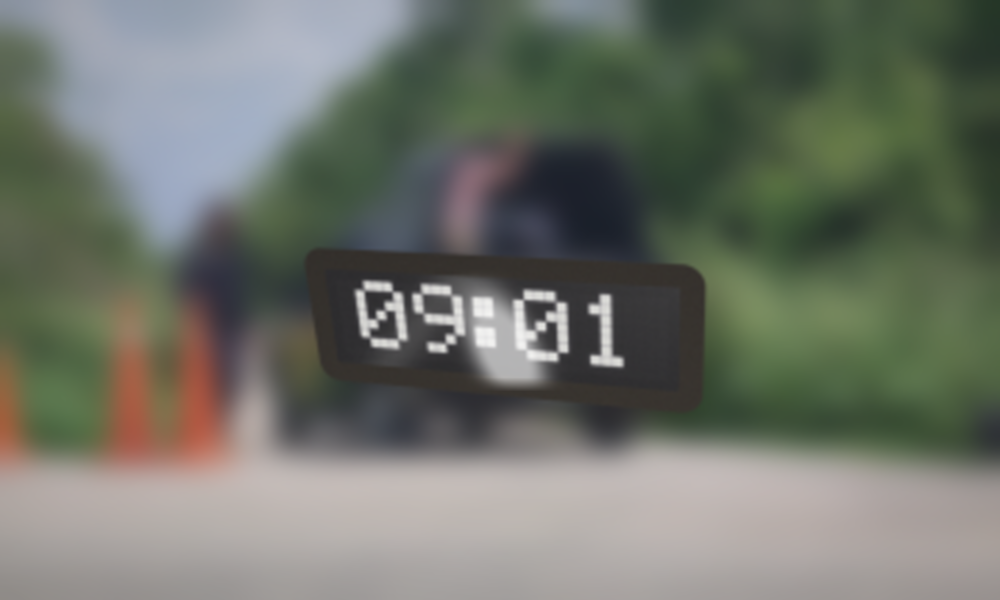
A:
h=9 m=1
